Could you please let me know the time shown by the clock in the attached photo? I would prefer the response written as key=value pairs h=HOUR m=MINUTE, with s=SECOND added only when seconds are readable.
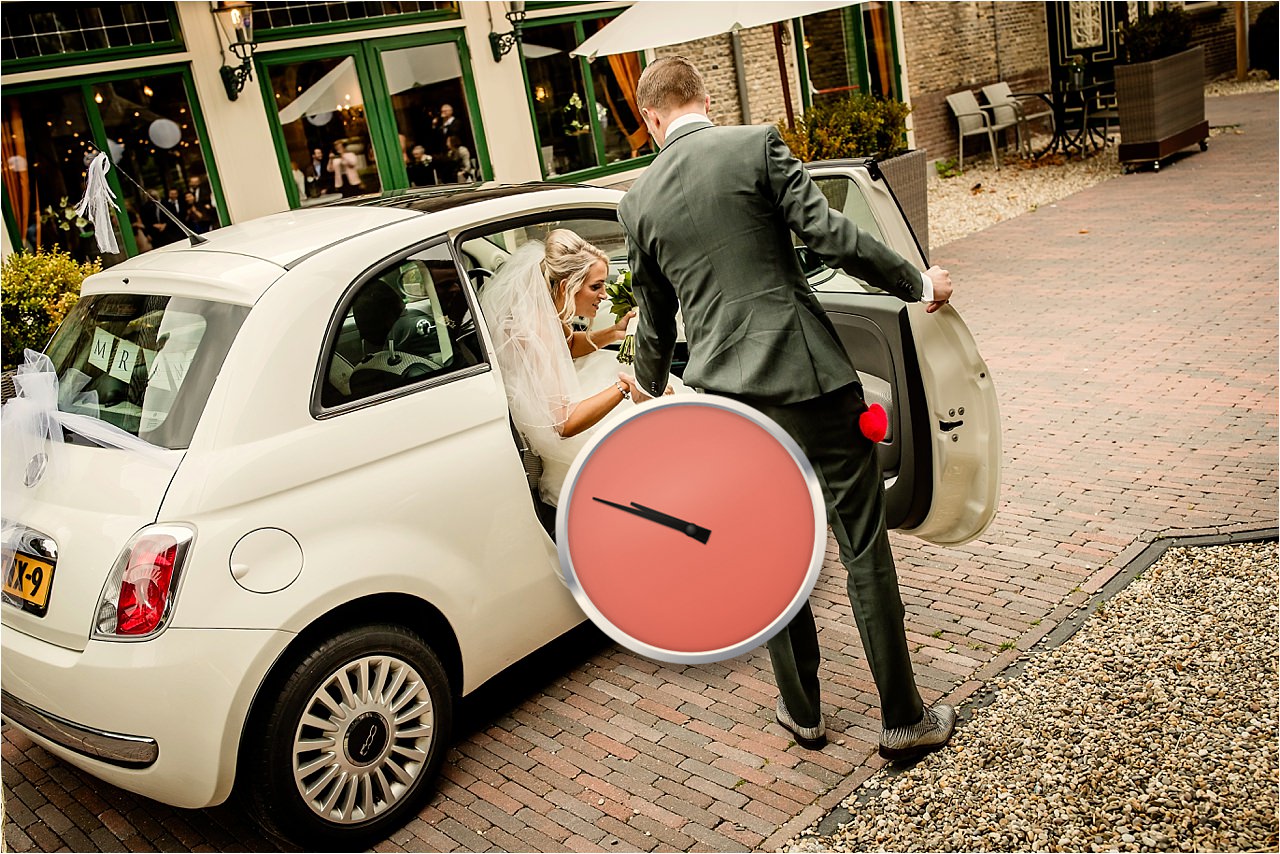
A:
h=9 m=48
